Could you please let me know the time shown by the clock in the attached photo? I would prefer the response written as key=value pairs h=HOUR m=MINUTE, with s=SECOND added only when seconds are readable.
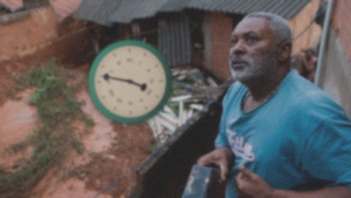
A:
h=3 m=47
